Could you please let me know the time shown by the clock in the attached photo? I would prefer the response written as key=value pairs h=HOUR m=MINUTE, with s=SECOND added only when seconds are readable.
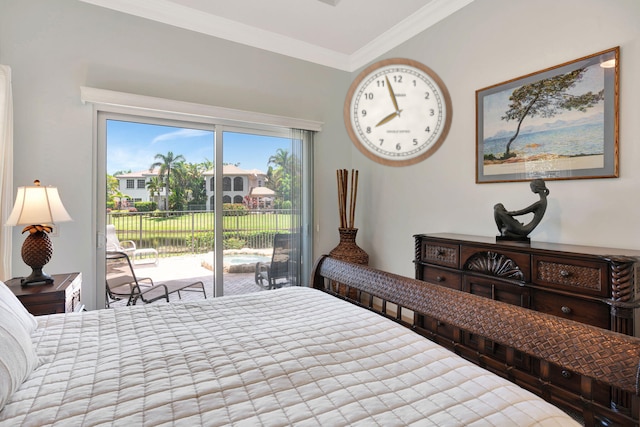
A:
h=7 m=57
